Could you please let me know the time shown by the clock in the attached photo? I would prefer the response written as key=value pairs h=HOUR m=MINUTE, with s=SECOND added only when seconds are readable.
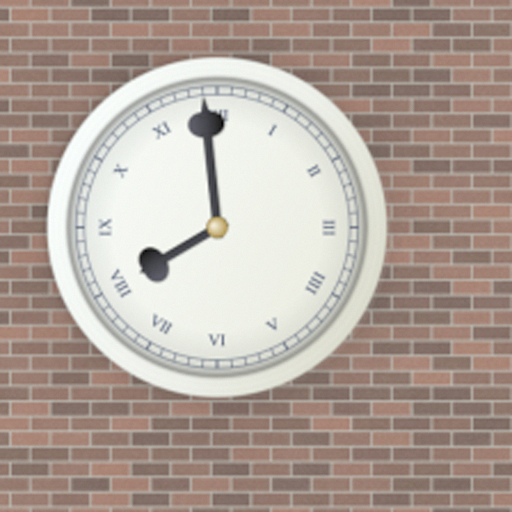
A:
h=7 m=59
